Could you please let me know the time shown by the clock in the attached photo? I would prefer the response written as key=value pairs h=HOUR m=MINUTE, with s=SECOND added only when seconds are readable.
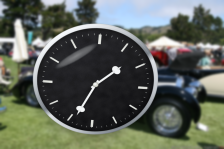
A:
h=1 m=34
